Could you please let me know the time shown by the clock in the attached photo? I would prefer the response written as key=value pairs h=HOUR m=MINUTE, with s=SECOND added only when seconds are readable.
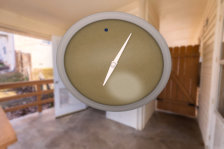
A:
h=7 m=6
